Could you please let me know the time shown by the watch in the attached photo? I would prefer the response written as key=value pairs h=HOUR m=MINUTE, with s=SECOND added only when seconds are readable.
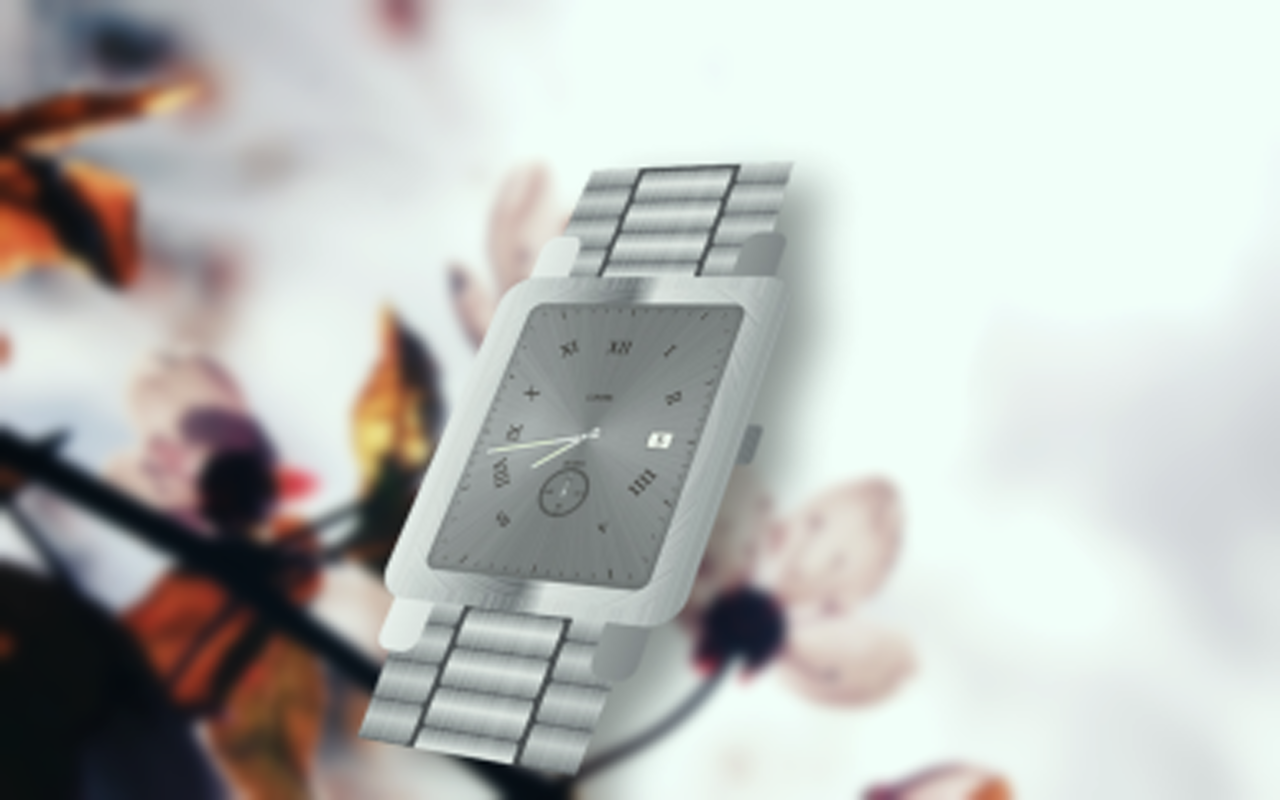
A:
h=7 m=43
